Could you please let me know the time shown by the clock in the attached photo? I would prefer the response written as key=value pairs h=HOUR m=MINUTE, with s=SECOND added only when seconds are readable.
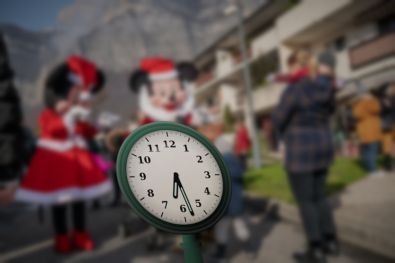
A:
h=6 m=28
